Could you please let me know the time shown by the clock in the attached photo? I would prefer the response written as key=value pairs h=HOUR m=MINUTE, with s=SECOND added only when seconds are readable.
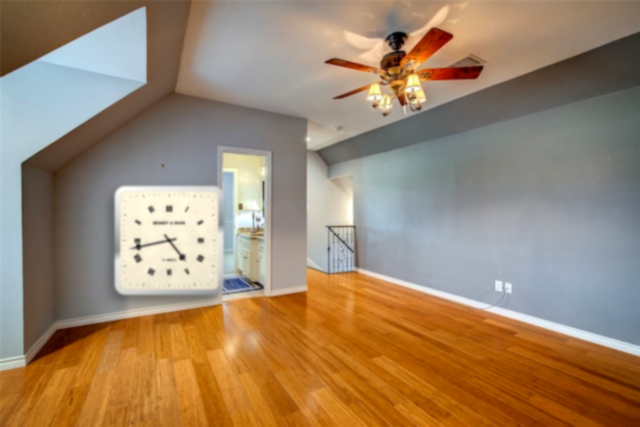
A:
h=4 m=43
